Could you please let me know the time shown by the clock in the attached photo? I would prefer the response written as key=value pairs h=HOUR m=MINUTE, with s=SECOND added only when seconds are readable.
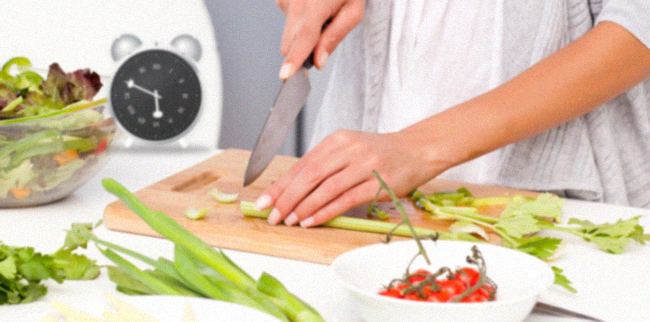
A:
h=5 m=49
